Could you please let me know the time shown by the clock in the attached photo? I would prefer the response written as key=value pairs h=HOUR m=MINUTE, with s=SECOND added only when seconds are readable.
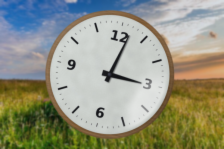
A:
h=3 m=2
